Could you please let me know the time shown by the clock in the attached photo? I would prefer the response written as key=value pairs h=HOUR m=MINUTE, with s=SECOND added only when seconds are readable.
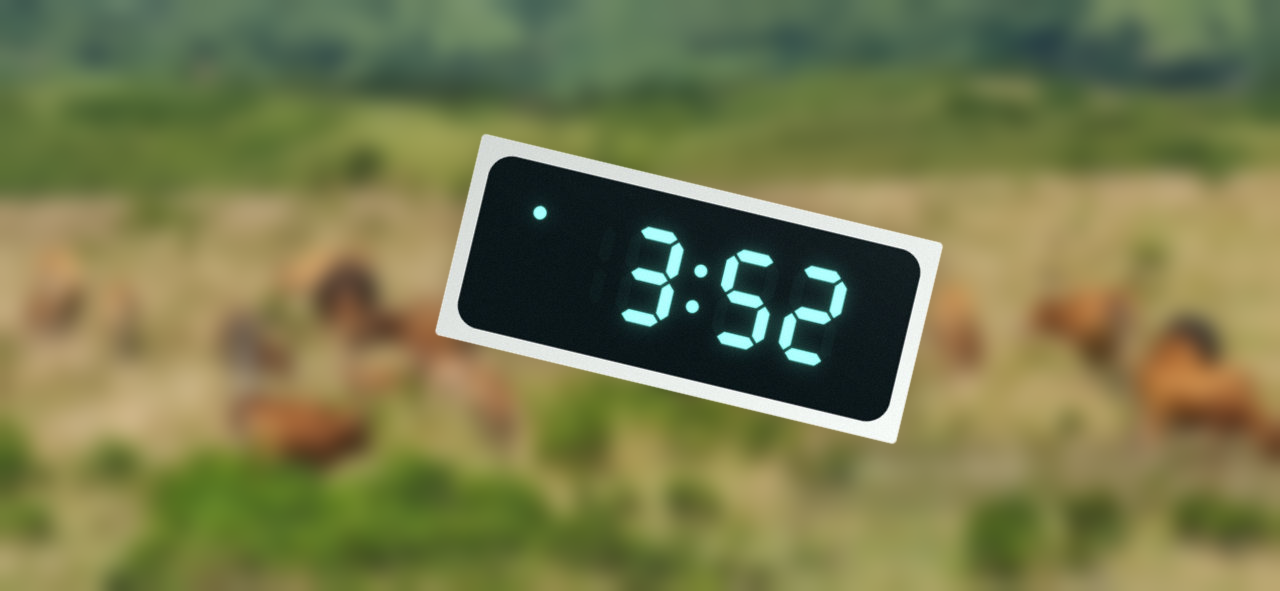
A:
h=3 m=52
